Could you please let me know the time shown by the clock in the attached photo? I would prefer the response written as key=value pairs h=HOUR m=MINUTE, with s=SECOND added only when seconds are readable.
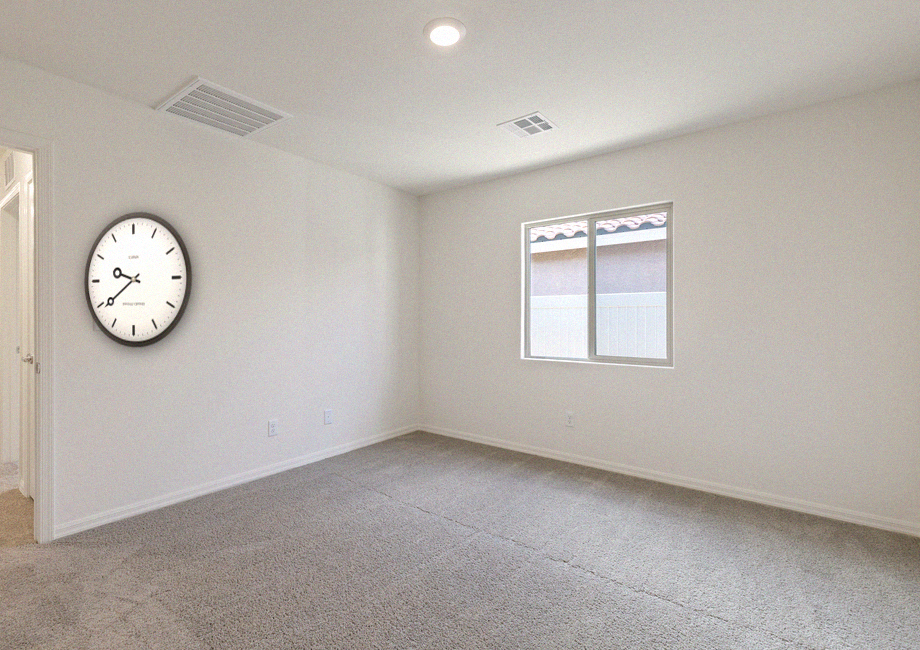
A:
h=9 m=39
